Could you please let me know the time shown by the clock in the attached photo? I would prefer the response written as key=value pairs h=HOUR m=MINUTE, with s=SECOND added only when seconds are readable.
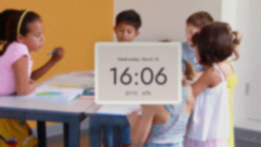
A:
h=16 m=6
